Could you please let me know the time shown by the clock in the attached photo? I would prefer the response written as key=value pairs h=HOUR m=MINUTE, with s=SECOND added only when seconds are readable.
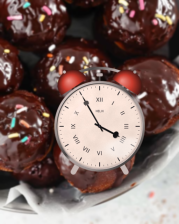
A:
h=3 m=55
